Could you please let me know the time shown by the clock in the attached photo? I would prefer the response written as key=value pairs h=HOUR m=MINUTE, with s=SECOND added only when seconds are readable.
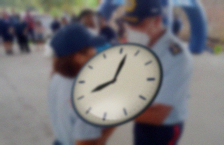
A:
h=8 m=2
